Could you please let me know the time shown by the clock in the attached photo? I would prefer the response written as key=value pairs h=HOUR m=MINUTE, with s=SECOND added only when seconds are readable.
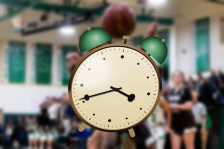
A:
h=3 m=41
